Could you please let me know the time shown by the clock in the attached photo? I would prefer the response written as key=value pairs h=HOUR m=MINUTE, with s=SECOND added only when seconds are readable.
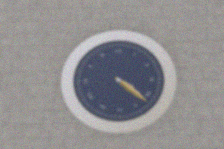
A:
h=4 m=22
